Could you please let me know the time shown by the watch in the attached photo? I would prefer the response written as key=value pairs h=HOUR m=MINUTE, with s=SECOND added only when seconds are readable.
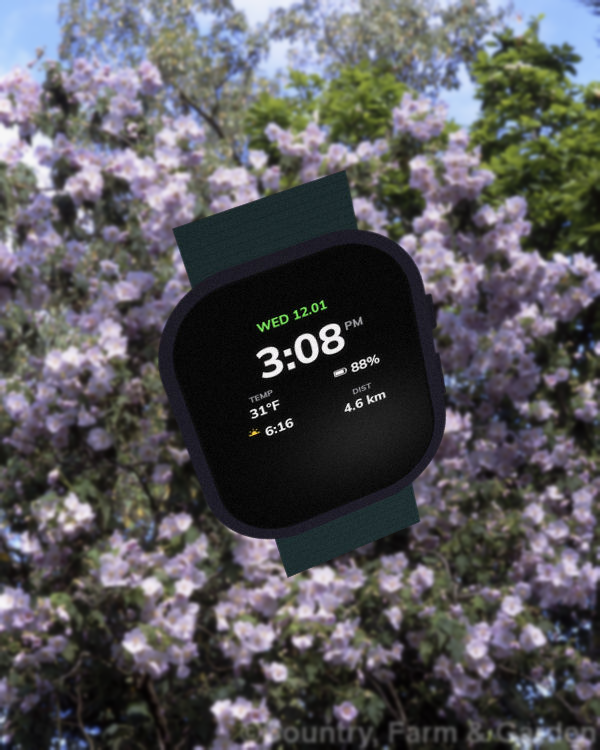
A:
h=3 m=8
